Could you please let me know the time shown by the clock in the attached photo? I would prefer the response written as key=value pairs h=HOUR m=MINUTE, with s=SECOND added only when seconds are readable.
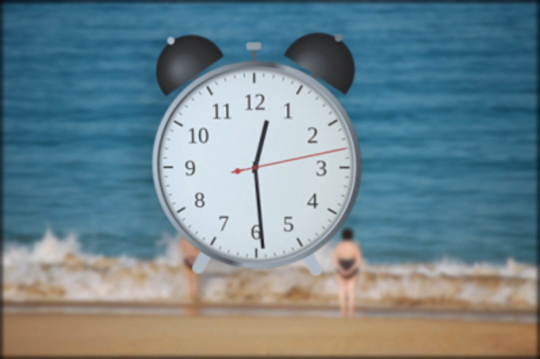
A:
h=12 m=29 s=13
